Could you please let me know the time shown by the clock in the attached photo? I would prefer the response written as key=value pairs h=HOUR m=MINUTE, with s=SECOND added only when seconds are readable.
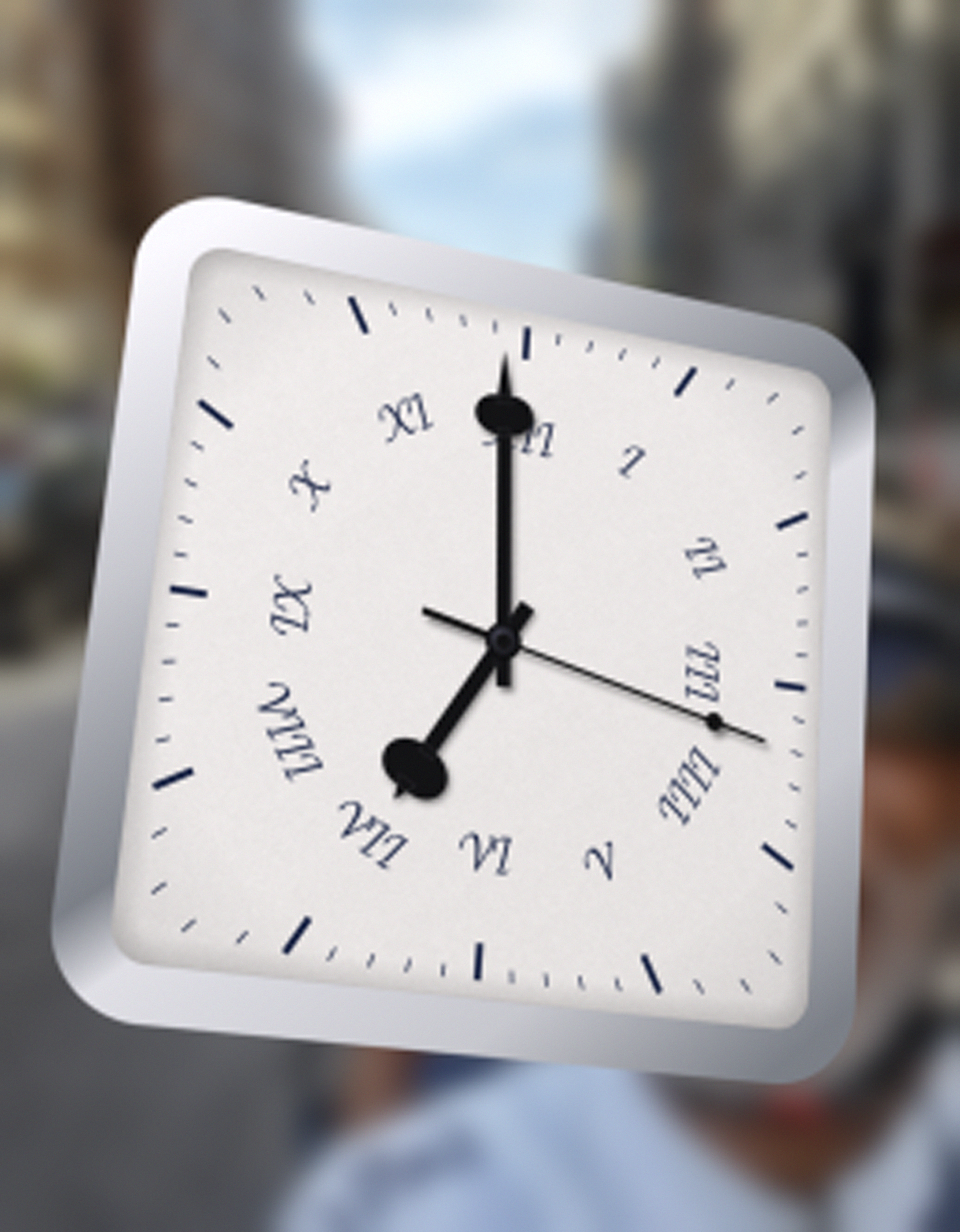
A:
h=6 m=59 s=17
